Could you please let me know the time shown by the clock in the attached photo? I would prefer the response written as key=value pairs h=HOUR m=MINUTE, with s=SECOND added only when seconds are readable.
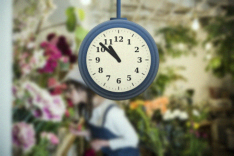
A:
h=10 m=52
